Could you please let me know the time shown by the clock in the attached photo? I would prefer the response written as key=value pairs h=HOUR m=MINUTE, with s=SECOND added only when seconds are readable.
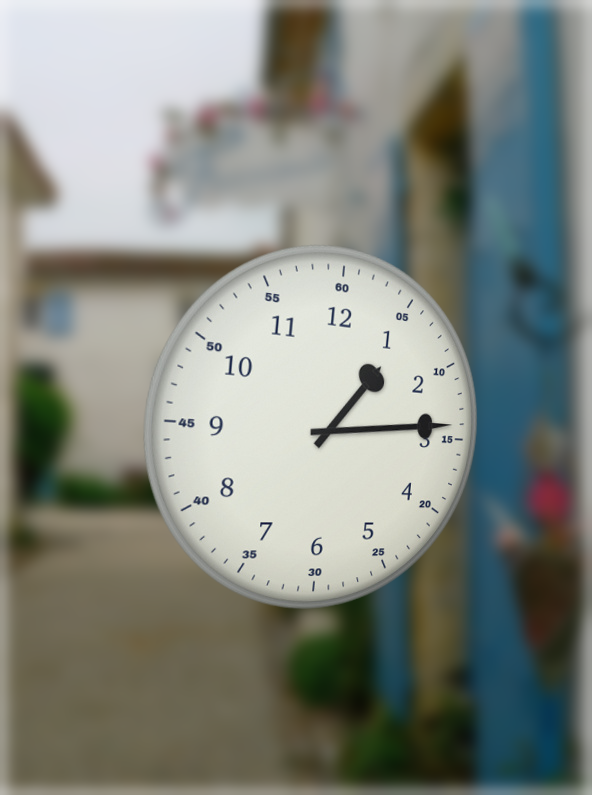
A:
h=1 m=14
